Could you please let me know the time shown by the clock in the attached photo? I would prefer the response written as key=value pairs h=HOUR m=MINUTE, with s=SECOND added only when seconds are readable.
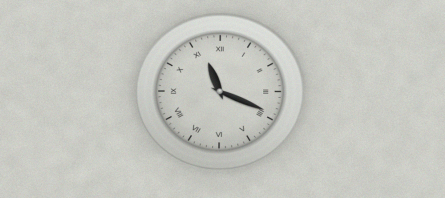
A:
h=11 m=19
